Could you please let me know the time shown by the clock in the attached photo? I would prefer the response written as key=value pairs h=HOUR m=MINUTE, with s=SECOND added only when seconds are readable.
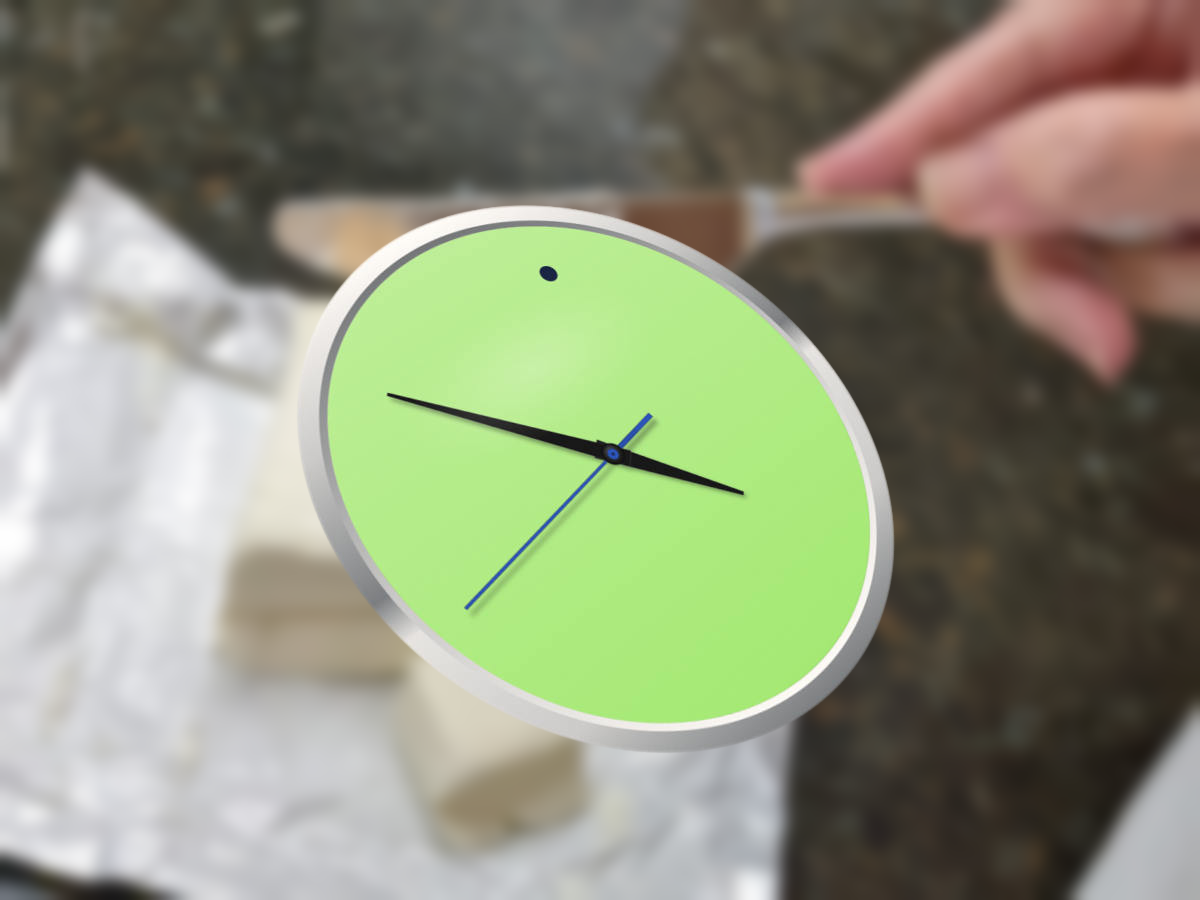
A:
h=3 m=48 s=39
